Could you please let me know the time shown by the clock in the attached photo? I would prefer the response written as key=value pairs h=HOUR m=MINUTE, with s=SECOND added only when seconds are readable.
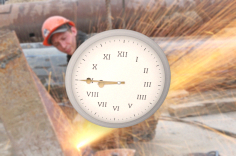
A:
h=8 m=45
